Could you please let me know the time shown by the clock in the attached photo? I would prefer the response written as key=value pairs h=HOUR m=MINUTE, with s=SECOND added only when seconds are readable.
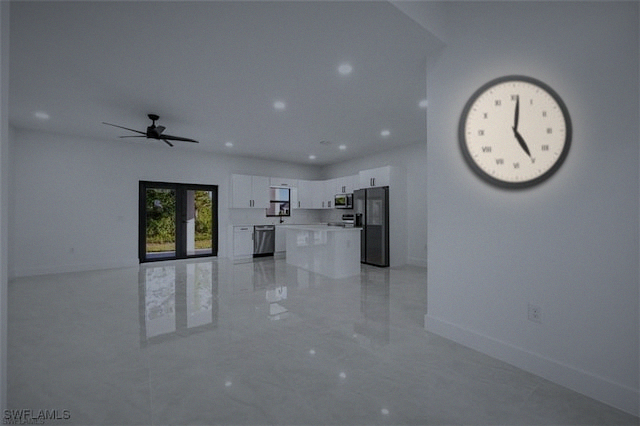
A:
h=5 m=1
